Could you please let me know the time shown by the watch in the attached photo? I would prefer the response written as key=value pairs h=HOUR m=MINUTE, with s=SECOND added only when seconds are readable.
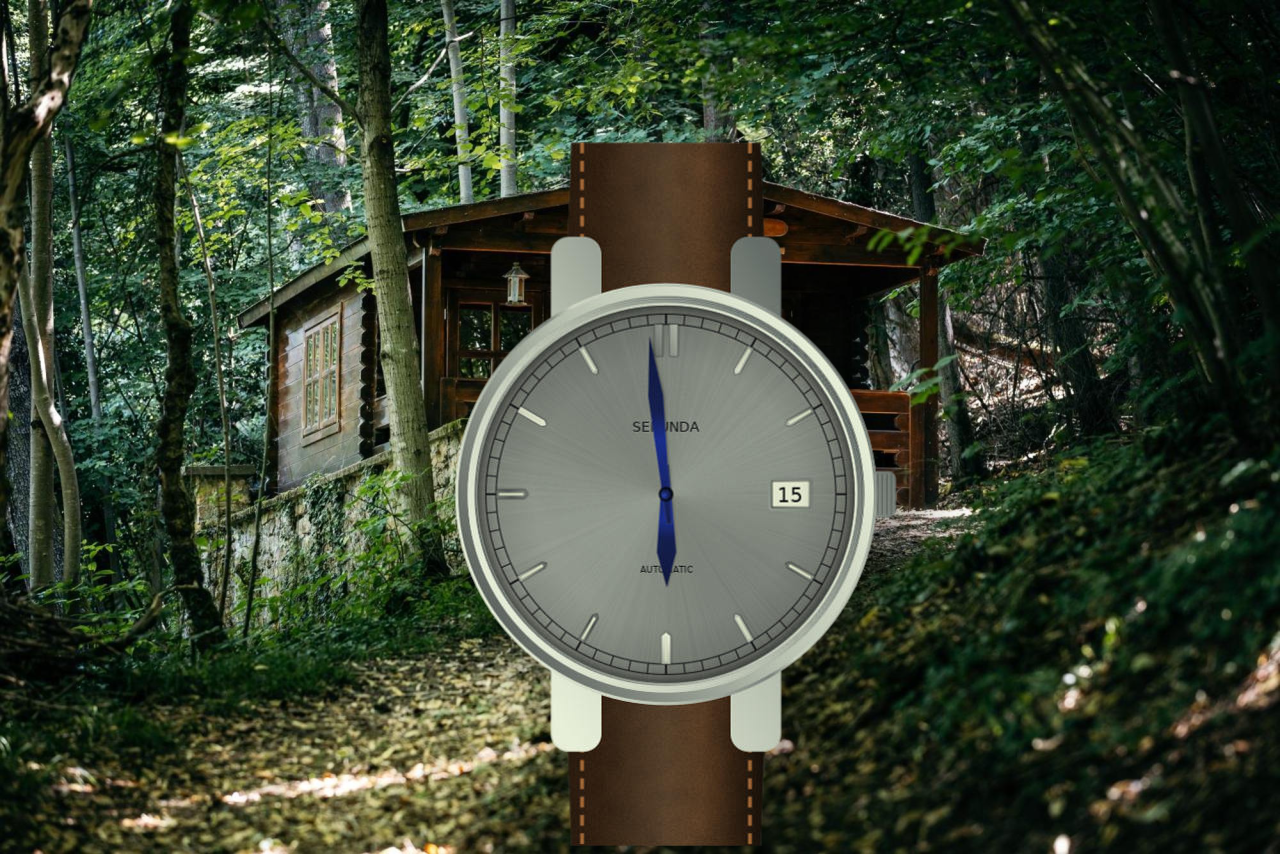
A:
h=5 m=59
